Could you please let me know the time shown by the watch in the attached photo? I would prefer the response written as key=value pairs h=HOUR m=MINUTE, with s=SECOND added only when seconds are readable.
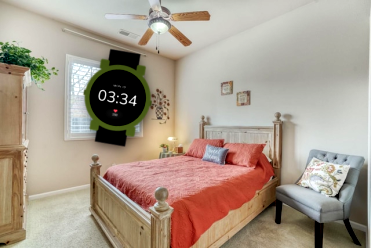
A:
h=3 m=34
